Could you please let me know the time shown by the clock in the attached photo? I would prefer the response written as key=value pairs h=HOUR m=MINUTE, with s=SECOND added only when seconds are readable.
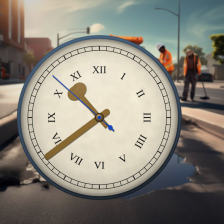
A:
h=10 m=38 s=52
